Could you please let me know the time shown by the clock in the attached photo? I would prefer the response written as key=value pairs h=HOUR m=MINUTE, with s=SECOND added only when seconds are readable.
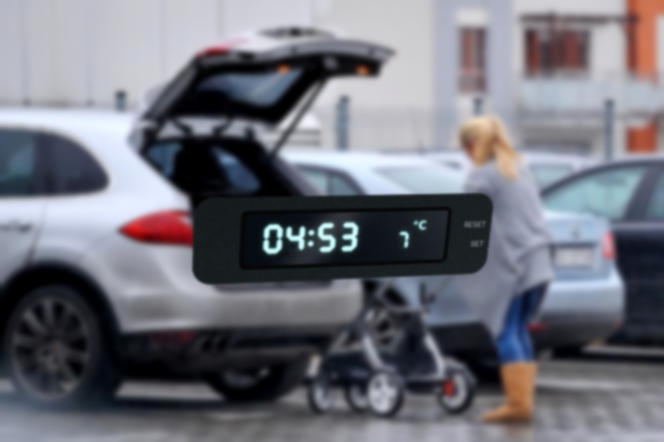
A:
h=4 m=53
